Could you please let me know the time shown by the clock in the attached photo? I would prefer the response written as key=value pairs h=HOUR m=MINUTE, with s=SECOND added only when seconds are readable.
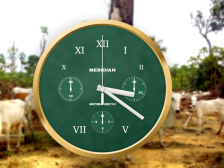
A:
h=3 m=21
